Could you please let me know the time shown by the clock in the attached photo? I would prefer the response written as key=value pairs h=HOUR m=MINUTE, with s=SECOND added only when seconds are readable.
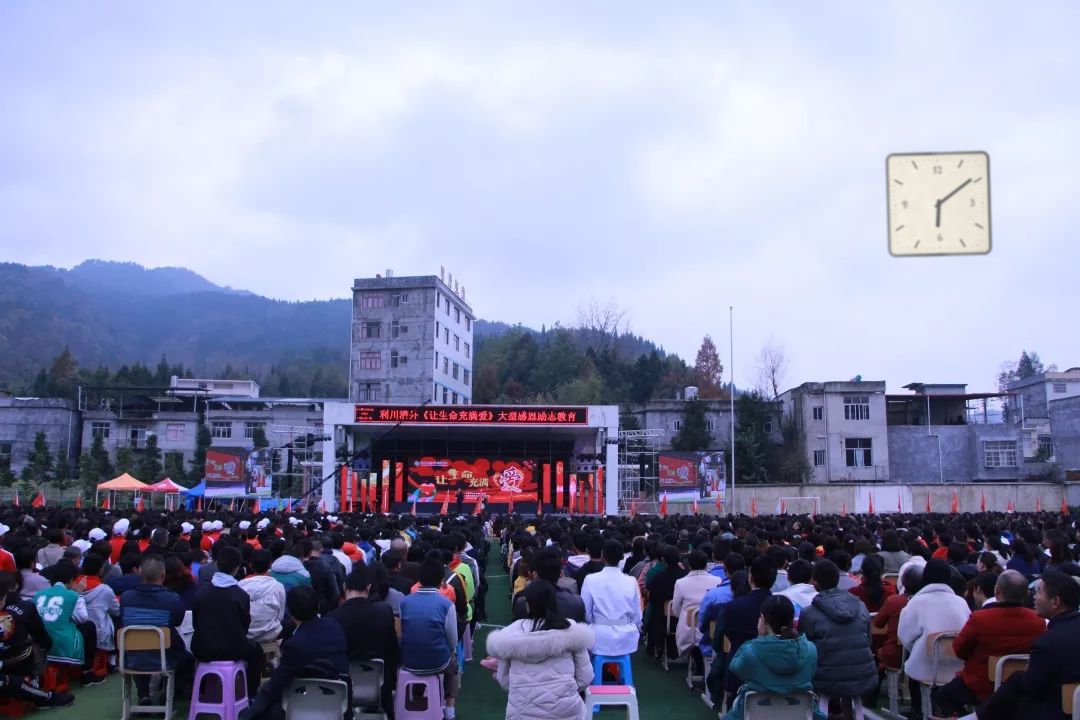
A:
h=6 m=9
